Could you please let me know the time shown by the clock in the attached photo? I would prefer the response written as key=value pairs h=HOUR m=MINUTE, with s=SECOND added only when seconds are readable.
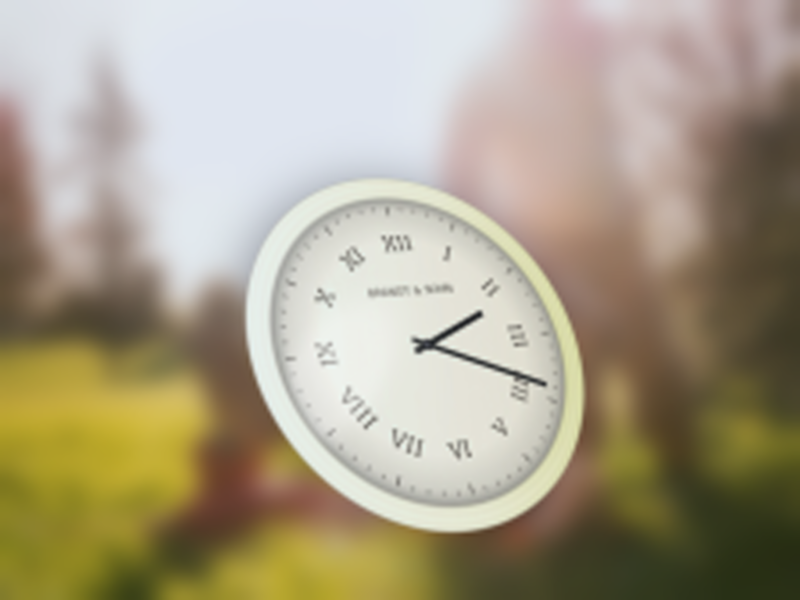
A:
h=2 m=19
